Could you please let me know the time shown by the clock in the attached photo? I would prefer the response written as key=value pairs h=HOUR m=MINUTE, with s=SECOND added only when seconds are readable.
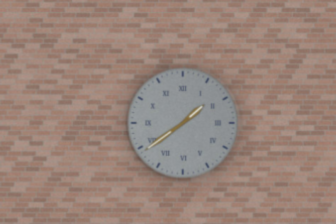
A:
h=1 m=39
